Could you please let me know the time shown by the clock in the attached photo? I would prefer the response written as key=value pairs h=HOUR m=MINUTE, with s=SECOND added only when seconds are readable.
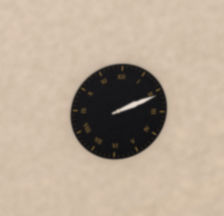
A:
h=2 m=11
